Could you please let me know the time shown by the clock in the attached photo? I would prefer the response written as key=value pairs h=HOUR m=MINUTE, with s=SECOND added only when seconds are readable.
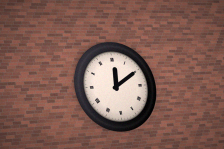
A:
h=12 m=10
